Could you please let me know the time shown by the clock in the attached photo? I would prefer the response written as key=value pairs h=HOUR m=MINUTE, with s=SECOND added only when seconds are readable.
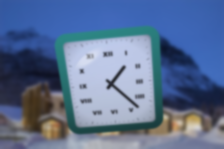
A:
h=1 m=23
